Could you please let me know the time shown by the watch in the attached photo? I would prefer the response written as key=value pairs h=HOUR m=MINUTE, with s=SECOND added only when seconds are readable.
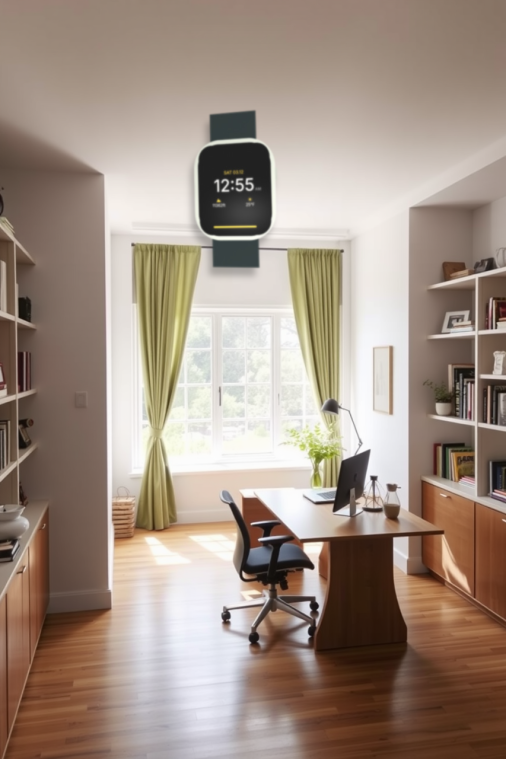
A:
h=12 m=55
